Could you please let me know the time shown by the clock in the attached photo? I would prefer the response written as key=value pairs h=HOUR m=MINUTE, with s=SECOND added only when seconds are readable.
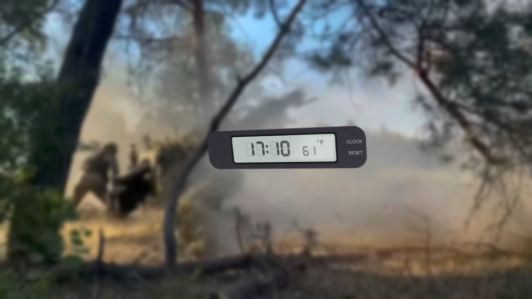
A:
h=17 m=10
